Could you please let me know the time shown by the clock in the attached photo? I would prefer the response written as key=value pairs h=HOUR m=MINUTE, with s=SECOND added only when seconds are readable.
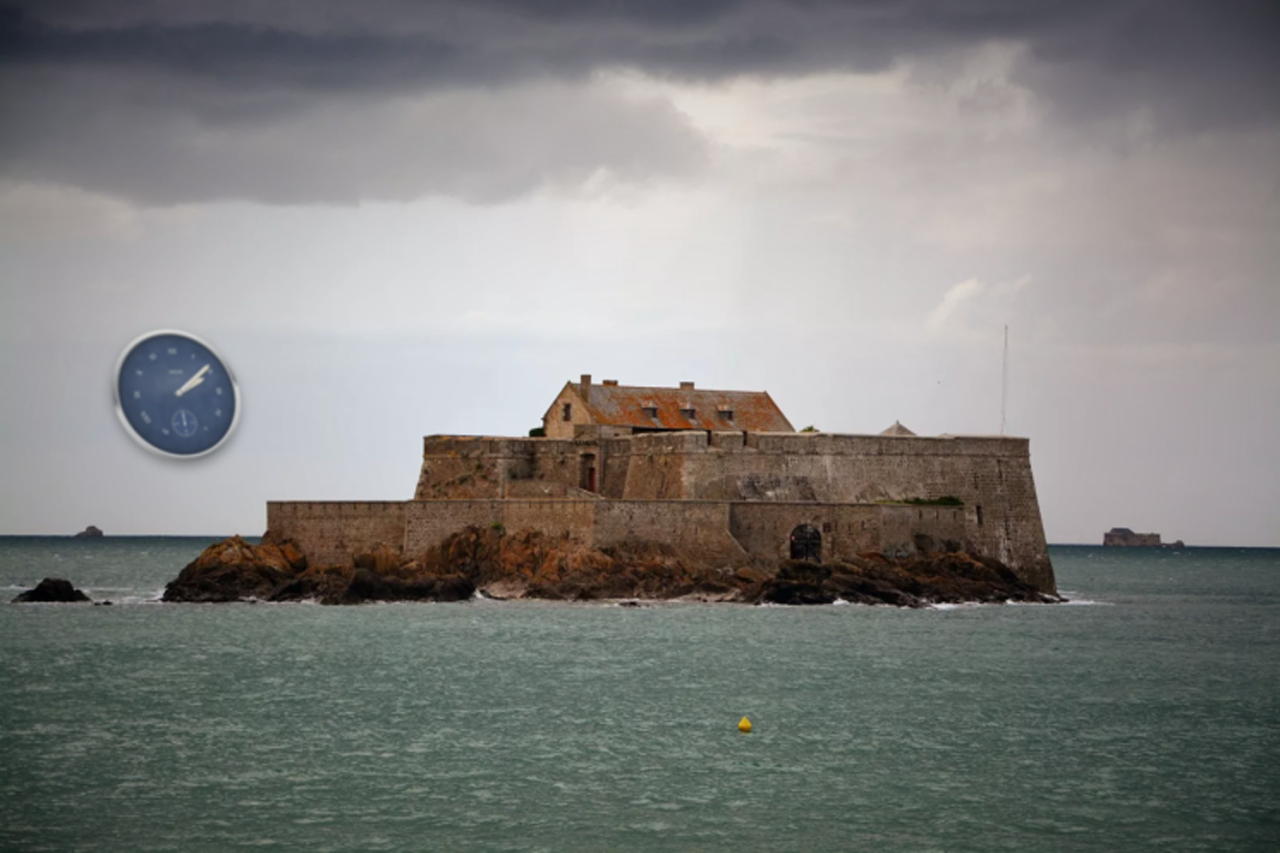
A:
h=2 m=9
